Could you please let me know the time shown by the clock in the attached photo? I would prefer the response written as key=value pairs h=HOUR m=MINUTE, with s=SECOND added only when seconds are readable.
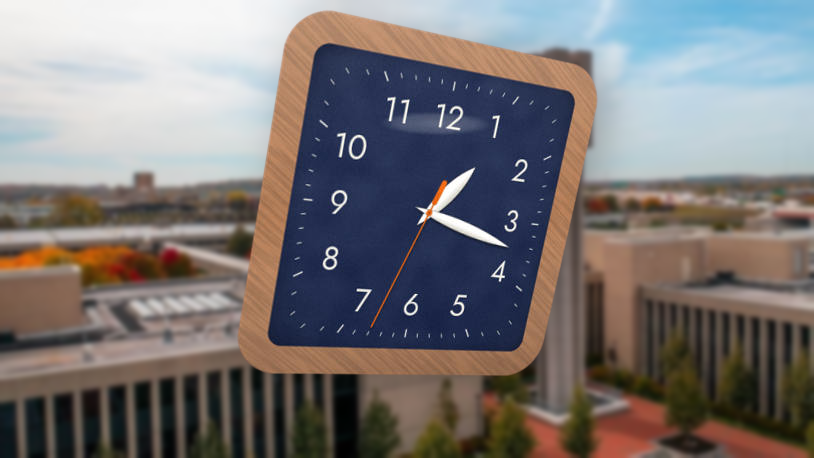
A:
h=1 m=17 s=33
